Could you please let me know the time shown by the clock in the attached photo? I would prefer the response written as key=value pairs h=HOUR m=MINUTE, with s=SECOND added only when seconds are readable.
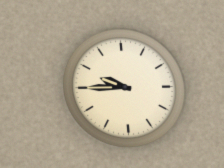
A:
h=9 m=45
